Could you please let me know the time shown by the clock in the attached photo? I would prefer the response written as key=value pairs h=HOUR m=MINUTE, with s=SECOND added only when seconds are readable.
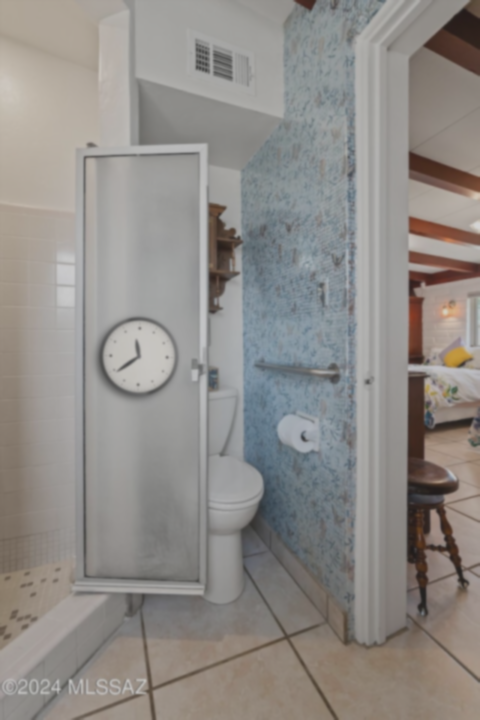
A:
h=11 m=39
